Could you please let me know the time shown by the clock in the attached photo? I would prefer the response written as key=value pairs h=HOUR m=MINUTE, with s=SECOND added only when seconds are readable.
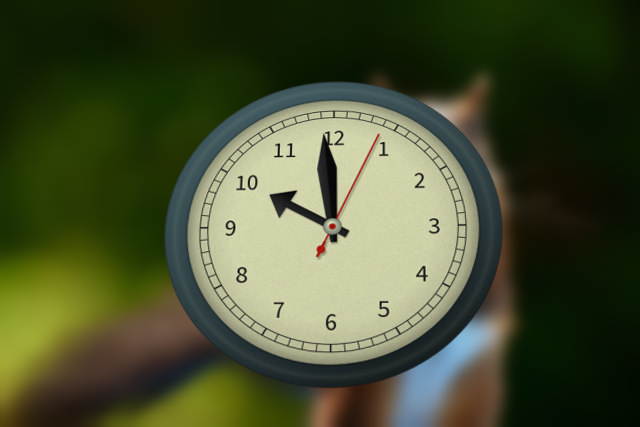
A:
h=9 m=59 s=4
